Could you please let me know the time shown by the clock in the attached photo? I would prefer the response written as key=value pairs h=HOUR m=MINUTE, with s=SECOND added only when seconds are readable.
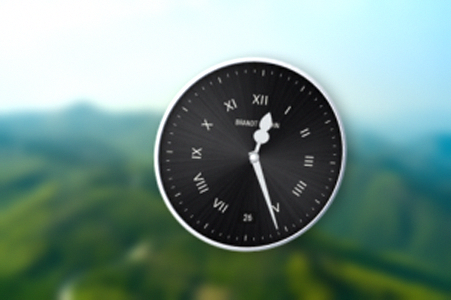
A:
h=12 m=26
